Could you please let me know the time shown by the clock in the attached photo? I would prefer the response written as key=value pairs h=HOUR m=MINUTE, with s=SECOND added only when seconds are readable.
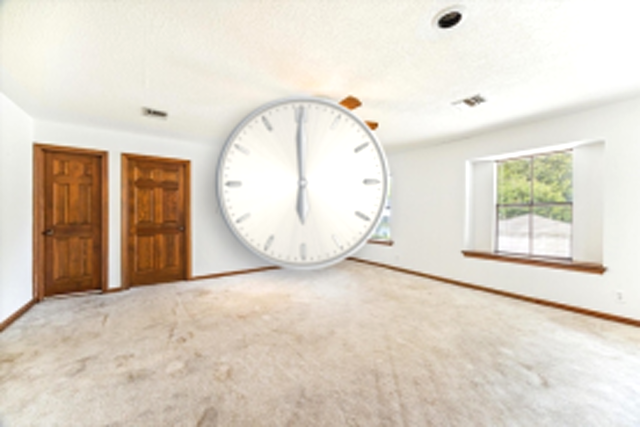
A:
h=6 m=0
